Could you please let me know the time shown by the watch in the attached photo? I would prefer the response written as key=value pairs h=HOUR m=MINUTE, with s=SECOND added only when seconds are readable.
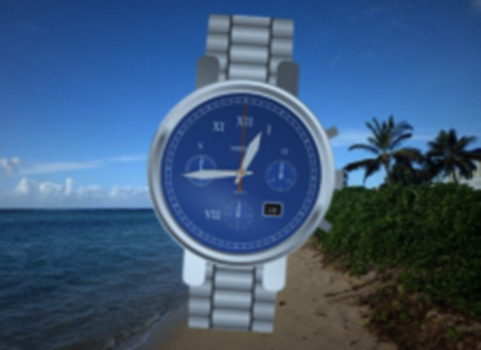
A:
h=12 m=44
